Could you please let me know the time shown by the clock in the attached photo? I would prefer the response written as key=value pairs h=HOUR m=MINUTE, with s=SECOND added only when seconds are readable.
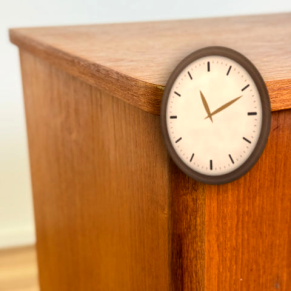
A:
h=11 m=11
